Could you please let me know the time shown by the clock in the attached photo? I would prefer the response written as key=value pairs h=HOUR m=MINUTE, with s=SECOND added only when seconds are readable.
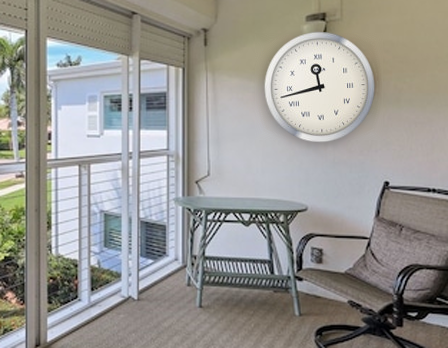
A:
h=11 m=43
